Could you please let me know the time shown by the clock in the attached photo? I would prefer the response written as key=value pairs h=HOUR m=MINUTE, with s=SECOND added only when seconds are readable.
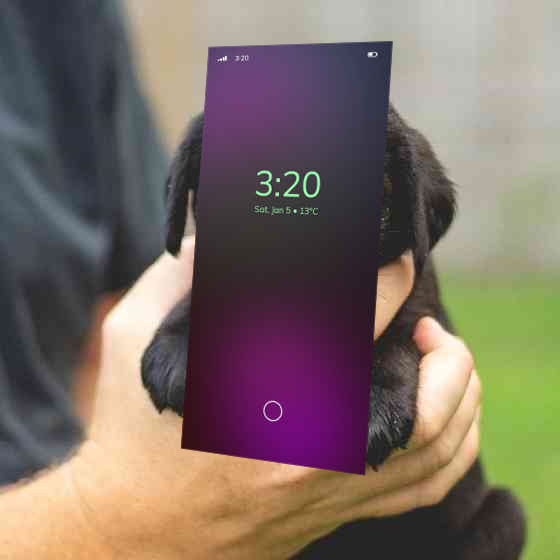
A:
h=3 m=20
